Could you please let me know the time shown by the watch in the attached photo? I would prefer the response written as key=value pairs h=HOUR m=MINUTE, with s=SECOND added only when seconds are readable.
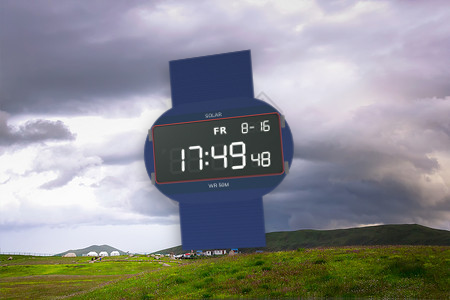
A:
h=17 m=49 s=48
